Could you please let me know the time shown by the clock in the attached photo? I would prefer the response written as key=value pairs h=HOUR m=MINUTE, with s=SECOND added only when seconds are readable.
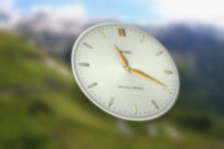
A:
h=11 m=19
